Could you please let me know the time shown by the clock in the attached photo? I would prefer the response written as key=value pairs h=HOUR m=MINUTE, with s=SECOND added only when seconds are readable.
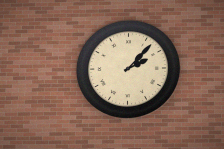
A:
h=2 m=7
